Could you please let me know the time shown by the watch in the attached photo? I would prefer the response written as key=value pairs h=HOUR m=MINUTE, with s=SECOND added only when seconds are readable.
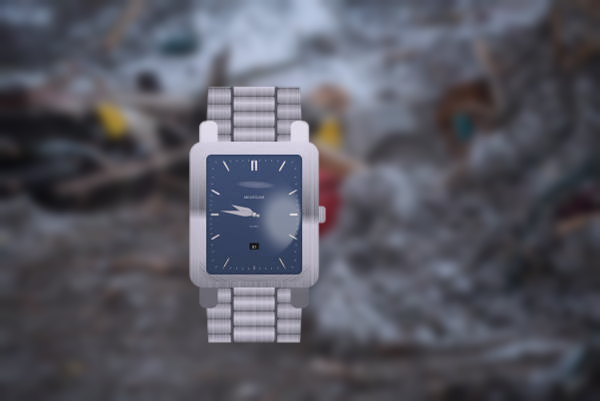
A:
h=9 m=46
